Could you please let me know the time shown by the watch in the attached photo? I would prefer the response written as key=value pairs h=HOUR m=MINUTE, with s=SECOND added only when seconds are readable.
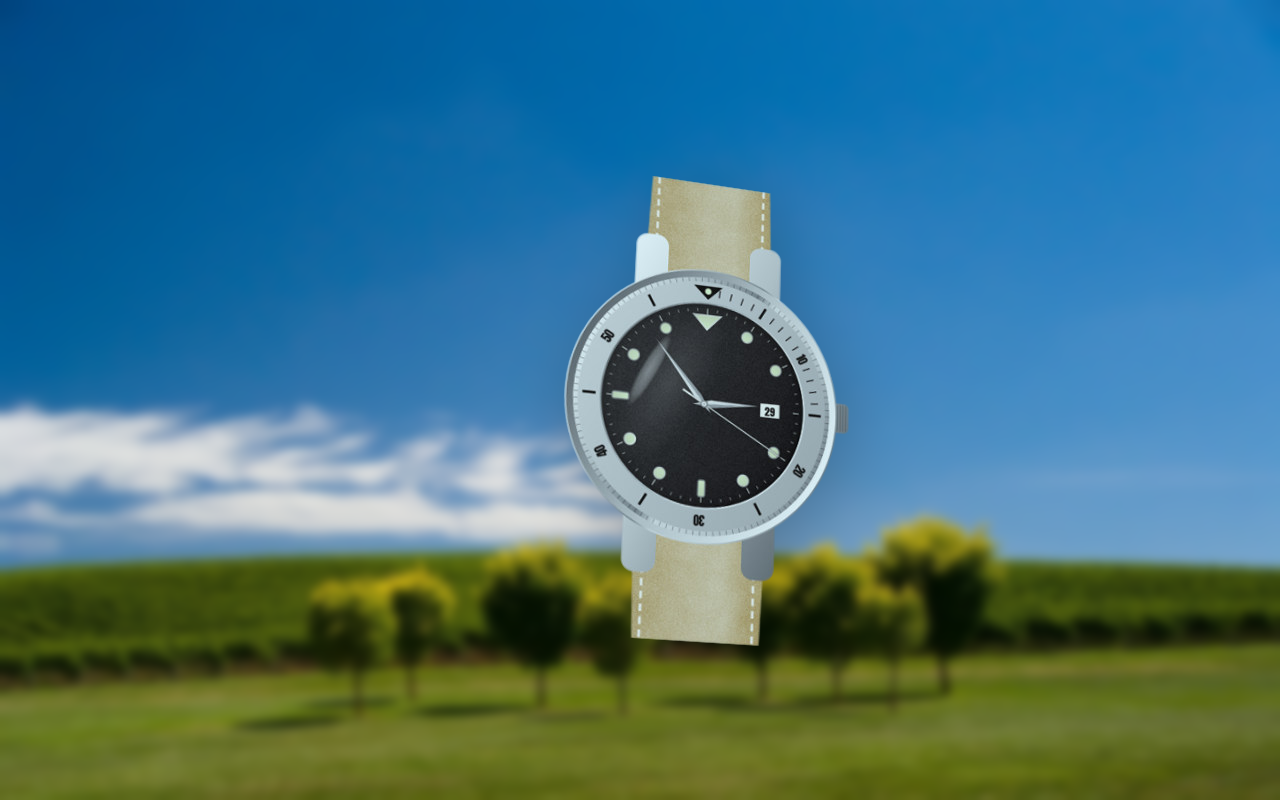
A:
h=2 m=53 s=20
